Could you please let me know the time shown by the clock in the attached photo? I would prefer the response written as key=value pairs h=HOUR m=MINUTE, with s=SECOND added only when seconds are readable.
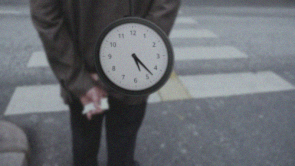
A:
h=5 m=23
